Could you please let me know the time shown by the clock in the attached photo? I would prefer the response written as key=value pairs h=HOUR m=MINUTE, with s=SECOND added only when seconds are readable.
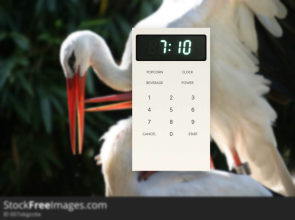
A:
h=7 m=10
